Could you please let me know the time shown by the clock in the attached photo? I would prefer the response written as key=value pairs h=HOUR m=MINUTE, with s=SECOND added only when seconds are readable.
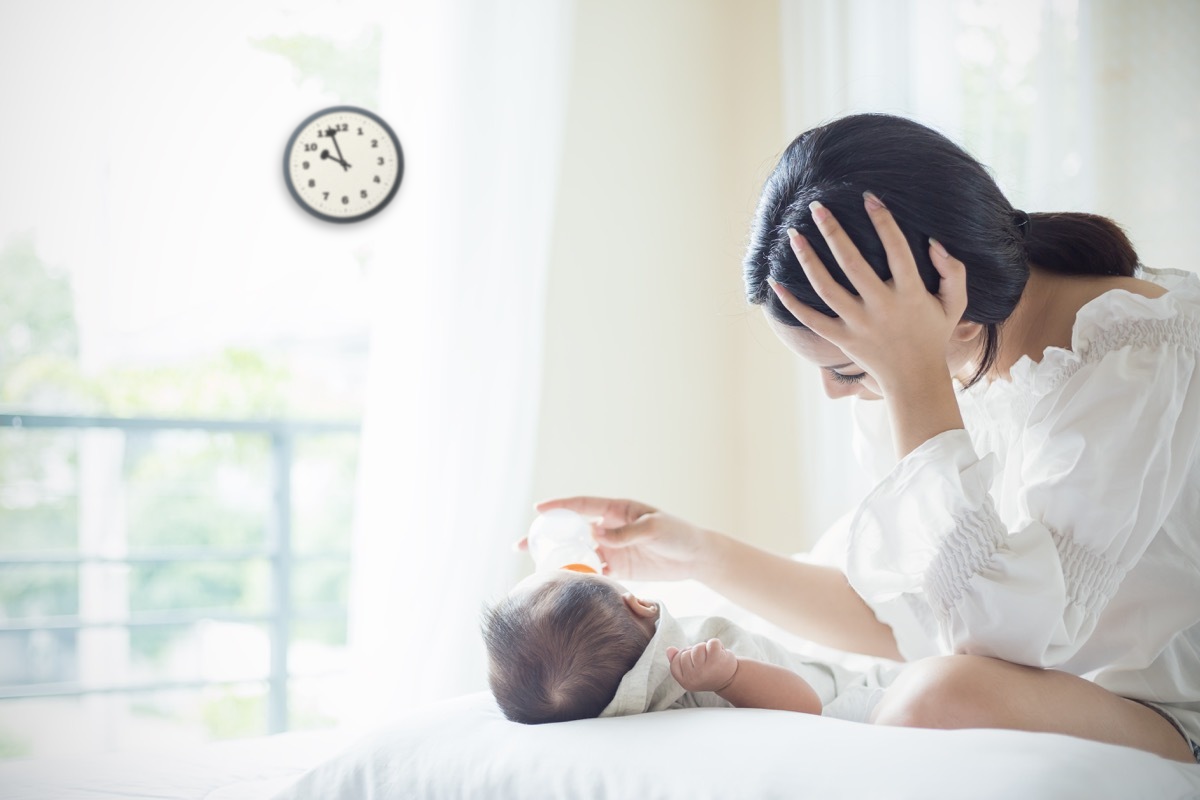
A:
h=9 m=57
